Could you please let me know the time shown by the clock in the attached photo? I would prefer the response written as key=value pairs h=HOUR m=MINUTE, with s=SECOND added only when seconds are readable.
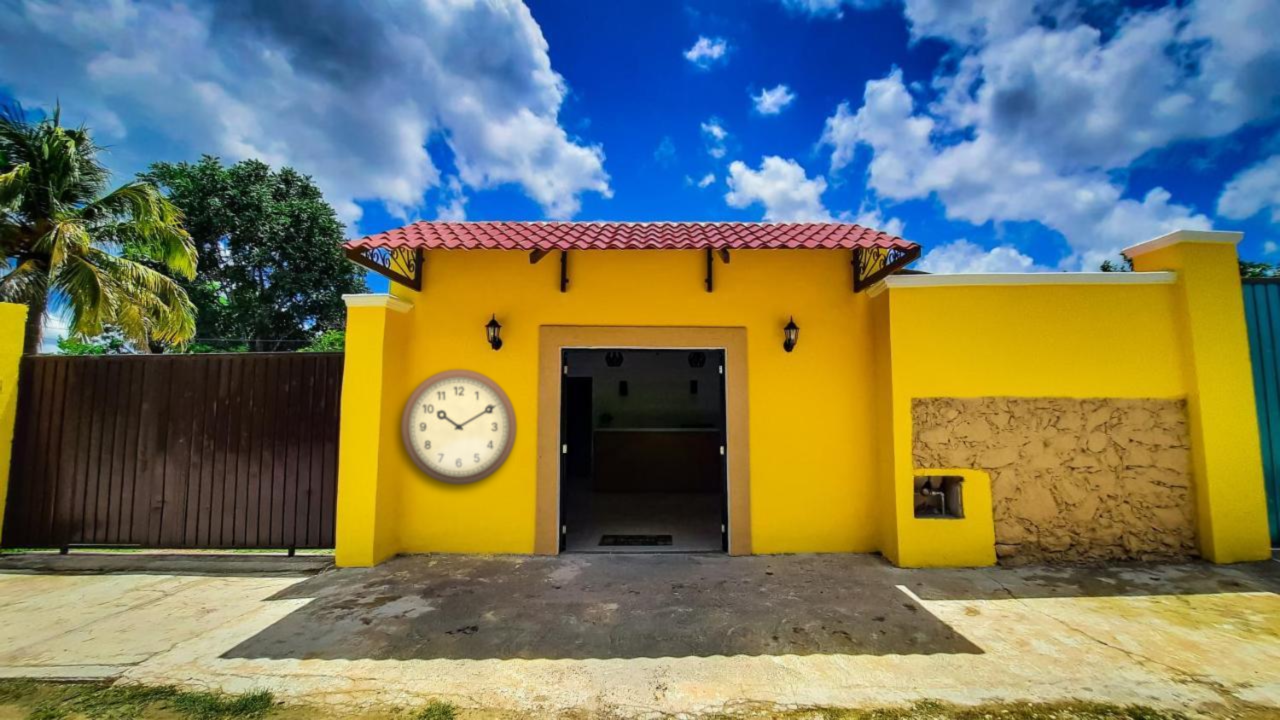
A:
h=10 m=10
